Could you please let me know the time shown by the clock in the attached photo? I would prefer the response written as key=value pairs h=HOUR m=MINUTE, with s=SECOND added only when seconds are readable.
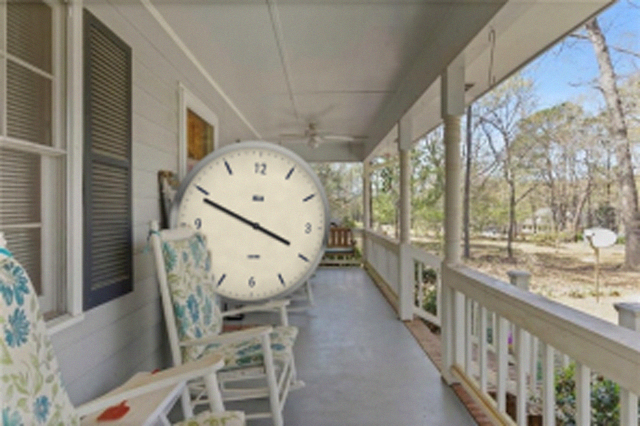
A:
h=3 m=49
